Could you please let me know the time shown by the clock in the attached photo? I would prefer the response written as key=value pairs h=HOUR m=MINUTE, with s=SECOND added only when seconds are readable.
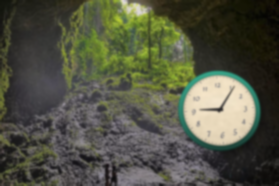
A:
h=9 m=6
